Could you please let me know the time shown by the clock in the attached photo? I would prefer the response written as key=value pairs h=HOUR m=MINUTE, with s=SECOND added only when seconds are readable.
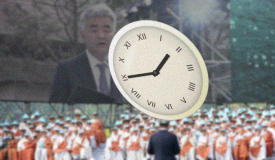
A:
h=1 m=45
